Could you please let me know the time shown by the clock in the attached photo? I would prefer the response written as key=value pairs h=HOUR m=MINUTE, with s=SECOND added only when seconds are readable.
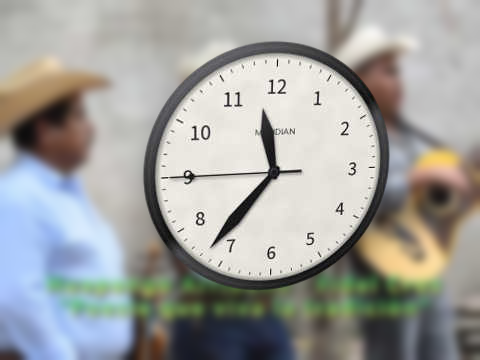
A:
h=11 m=36 s=45
